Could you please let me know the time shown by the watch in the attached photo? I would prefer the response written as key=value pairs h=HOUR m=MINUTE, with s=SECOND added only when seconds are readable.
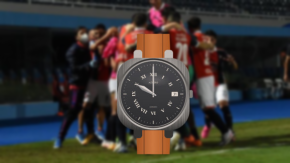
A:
h=10 m=0
